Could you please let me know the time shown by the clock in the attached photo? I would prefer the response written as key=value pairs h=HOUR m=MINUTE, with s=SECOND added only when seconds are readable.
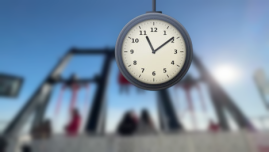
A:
h=11 m=9
